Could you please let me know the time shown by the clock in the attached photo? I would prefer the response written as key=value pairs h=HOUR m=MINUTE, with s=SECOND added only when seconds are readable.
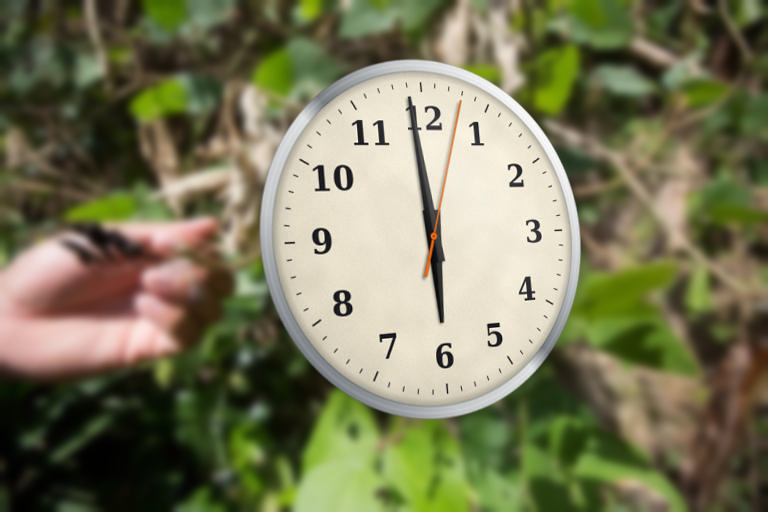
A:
h=5 m=59 s=3
